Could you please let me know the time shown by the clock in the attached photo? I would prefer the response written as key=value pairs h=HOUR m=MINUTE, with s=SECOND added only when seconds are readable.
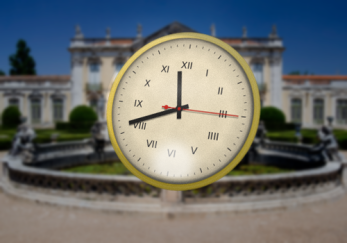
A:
h=11 m=41 s=15
